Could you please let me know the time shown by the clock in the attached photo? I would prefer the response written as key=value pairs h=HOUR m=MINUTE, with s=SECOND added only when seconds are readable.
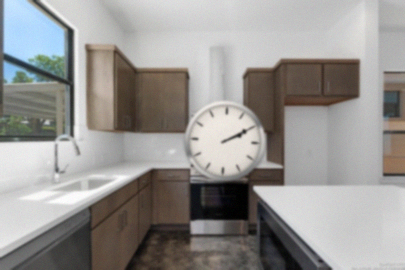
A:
h=2 m=10
